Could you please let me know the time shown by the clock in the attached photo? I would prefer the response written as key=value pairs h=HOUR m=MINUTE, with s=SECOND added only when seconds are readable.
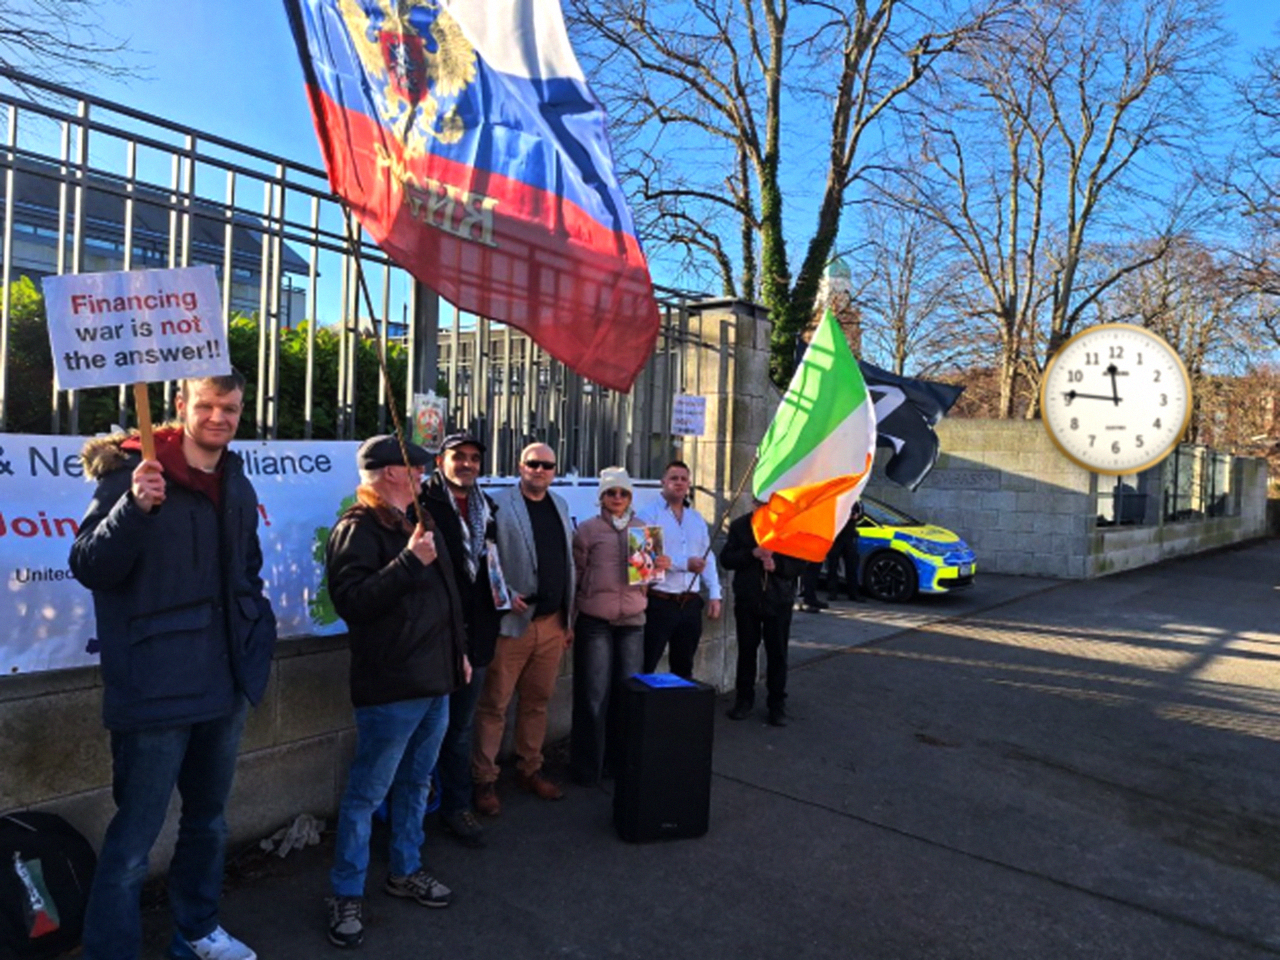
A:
h=11 m=46
